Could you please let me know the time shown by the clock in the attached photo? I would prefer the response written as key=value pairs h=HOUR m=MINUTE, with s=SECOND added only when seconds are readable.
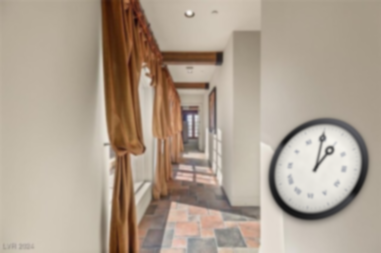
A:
h=1 m=0
